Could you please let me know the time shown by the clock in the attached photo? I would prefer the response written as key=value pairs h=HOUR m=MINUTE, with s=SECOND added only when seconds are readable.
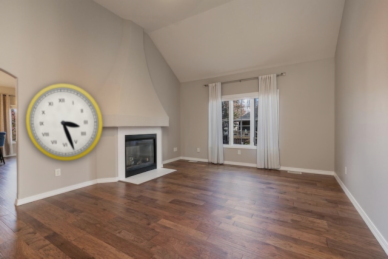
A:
h=3 m=27
